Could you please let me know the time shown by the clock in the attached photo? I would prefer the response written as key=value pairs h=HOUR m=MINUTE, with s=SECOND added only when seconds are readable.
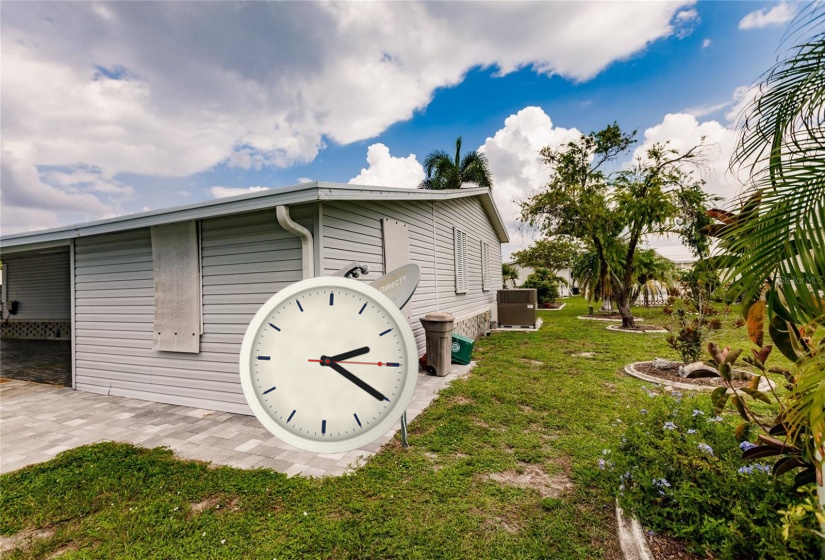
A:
h=2 m=20 s=15
